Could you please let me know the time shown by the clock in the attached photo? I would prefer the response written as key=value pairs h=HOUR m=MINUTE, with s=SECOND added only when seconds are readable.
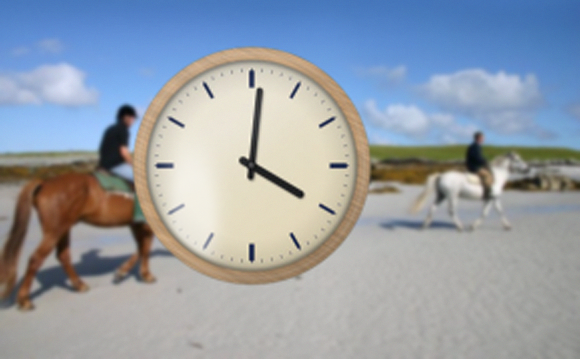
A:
h=4 m=1
